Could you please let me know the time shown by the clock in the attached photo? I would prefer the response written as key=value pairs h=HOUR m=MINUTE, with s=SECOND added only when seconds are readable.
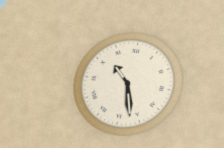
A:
h=10 m=27
